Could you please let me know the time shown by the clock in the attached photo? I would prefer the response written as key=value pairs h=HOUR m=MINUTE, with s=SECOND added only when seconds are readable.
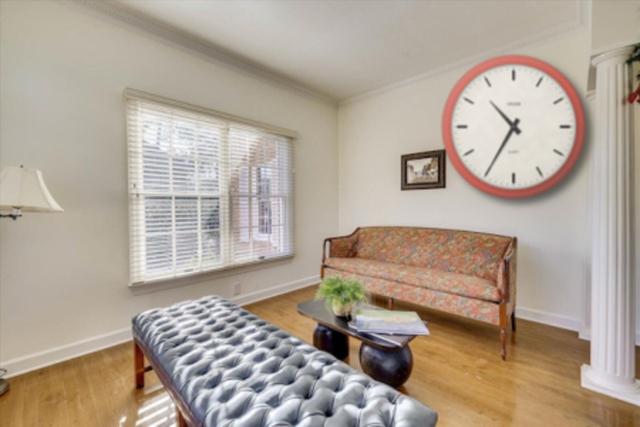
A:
h=10 m=35
